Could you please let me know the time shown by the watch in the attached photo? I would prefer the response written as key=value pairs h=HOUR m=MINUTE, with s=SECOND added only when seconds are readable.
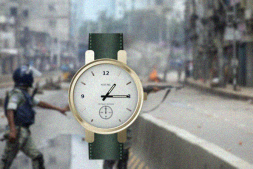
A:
h=1 m=15
